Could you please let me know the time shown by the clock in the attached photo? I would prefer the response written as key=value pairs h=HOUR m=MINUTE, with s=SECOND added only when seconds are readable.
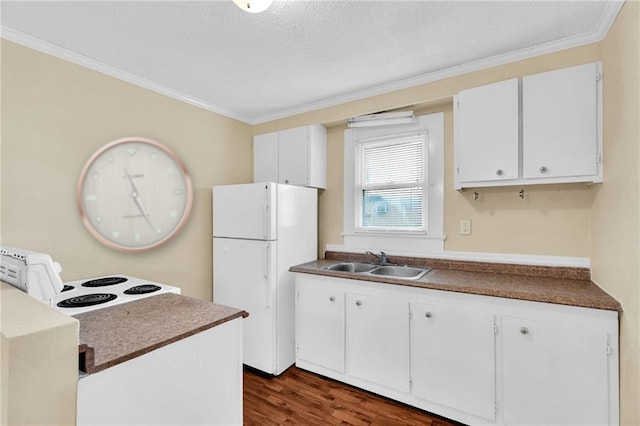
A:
h=11 m=26
